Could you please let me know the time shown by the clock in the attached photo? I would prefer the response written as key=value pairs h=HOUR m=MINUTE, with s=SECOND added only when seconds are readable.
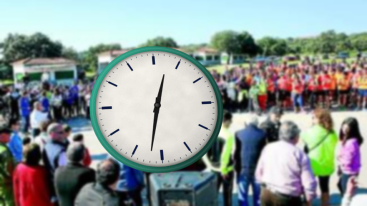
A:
h=12 m=32
